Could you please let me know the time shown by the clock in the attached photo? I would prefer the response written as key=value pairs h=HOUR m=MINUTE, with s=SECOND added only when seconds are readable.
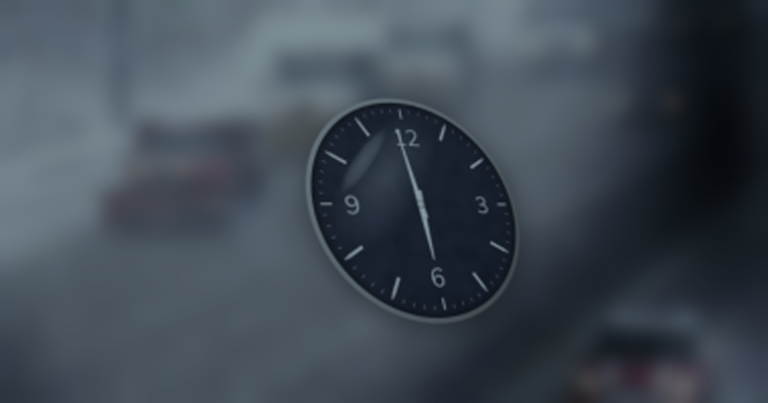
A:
h=5 m=59
